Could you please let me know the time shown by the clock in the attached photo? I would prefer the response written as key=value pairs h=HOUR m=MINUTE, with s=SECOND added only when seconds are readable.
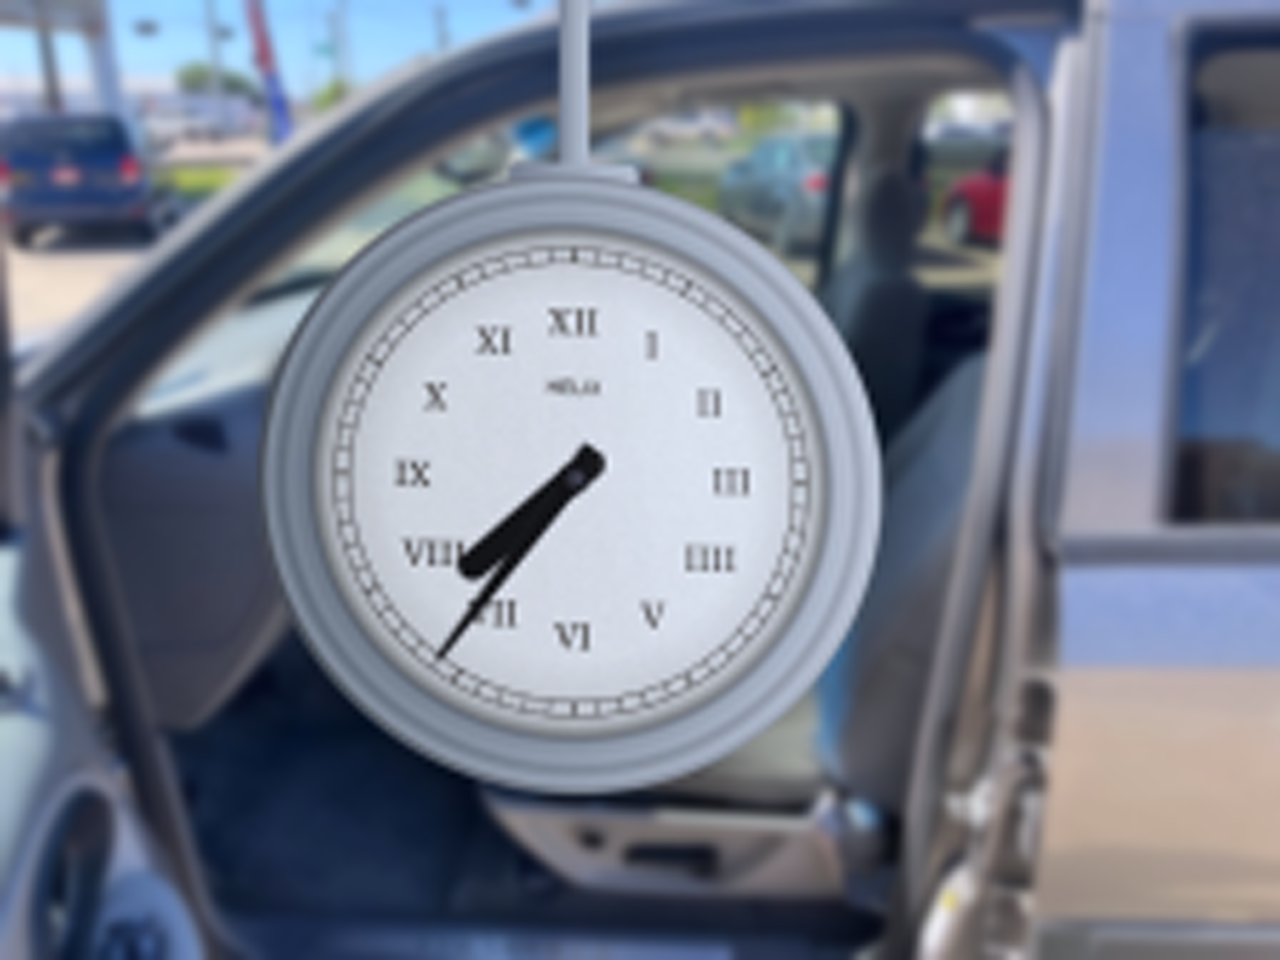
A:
h=7 m=36
